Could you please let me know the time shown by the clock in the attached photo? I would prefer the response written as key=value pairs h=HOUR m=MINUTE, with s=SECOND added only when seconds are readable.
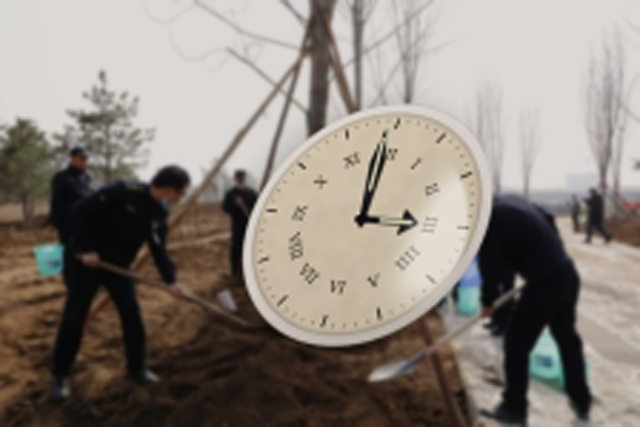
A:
h=2 m=59
